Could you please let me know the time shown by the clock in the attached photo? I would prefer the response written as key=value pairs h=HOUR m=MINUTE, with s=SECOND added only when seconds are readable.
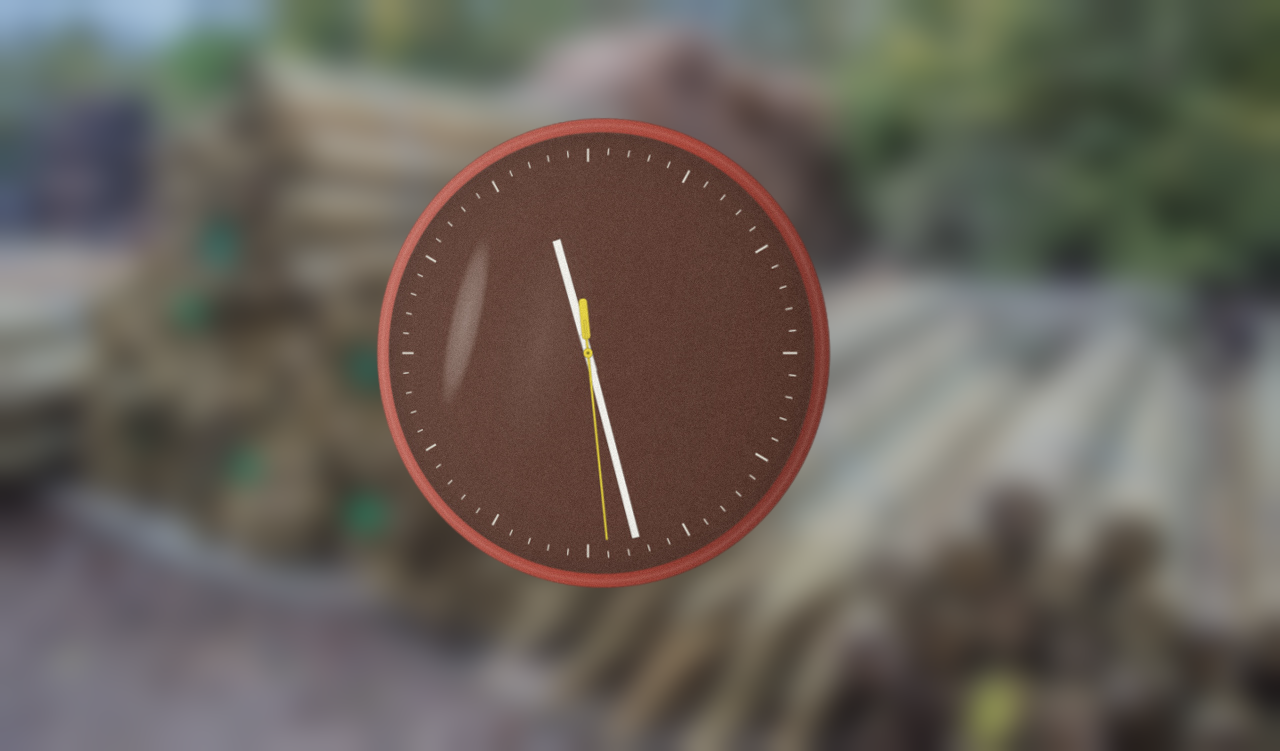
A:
h=11 m=27 s=29
